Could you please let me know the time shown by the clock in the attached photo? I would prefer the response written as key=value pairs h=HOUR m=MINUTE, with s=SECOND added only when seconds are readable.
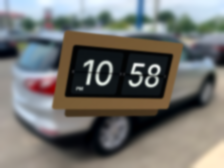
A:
h=10 m=58
